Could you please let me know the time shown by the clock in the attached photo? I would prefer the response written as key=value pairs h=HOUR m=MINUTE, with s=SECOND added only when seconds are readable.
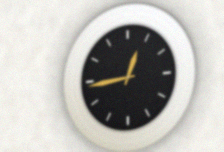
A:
h=12 m=44
